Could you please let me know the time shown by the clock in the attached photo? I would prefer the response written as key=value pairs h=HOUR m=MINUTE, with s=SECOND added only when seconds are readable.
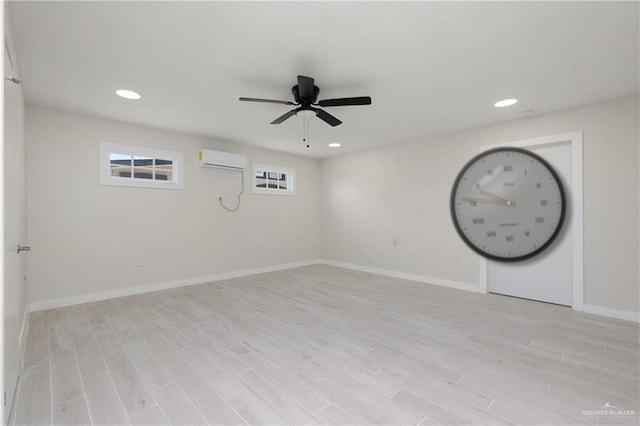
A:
h=9 m=46
